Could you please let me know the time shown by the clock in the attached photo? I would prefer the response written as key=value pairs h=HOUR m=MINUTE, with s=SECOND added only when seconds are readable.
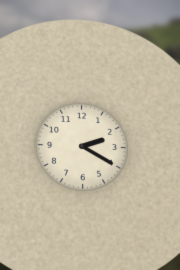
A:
h=2 m=20
